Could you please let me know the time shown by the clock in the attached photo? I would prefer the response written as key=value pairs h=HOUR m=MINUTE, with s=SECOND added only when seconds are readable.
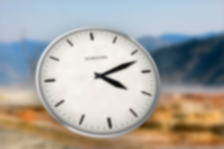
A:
h=4 m=12
